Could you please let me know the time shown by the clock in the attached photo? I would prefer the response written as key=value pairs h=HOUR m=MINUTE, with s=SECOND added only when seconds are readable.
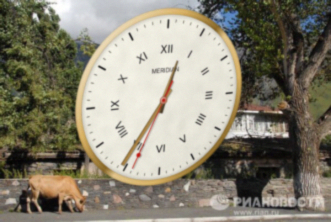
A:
h=12 m=35 s=34
